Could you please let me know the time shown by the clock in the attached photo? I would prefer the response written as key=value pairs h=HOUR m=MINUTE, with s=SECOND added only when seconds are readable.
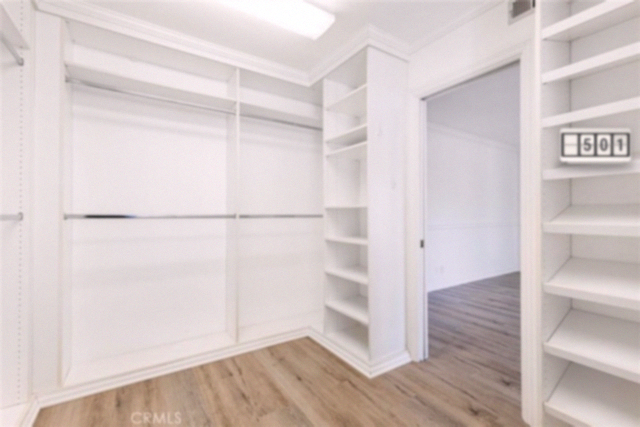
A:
h=5 m=1
